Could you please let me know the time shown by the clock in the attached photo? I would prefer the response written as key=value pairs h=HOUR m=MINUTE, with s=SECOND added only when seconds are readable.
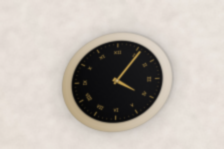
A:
h=4 m=6
